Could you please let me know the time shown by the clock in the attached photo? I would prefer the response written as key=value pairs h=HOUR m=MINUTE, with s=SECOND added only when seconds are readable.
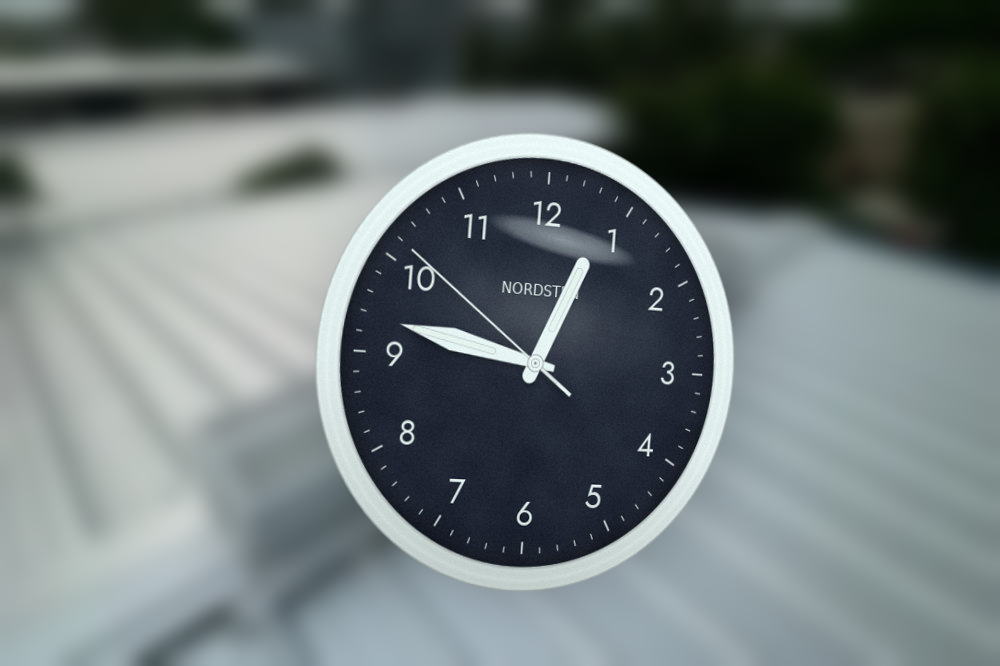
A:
h=12 m=46 s=51
